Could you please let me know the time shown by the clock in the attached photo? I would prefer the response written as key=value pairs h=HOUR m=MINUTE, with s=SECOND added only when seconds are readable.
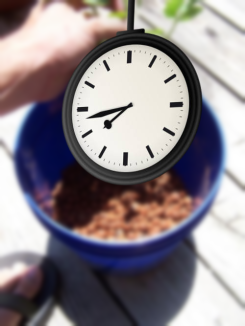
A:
h=7 m=43
